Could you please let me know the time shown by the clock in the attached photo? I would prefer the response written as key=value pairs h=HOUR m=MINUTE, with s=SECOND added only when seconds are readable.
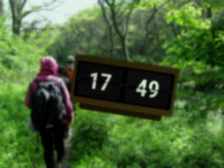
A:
h=17 m=49
